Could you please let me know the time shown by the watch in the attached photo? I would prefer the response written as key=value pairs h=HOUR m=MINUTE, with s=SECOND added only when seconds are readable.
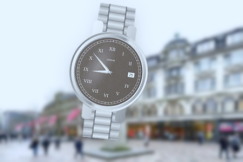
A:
h=8 m=52
